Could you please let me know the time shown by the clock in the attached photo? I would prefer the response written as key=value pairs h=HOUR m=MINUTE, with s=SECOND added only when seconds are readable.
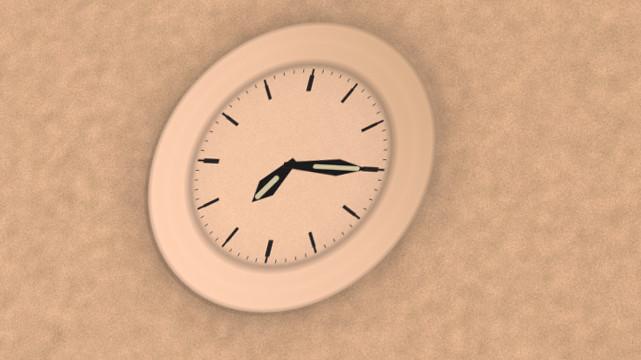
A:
h=7 m=15
